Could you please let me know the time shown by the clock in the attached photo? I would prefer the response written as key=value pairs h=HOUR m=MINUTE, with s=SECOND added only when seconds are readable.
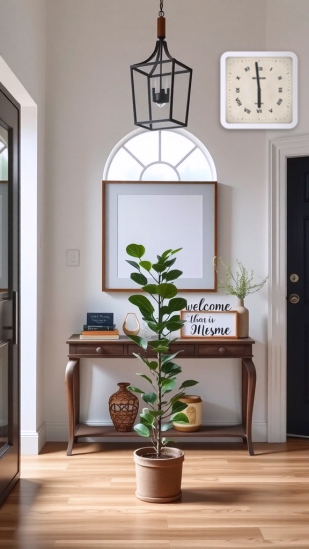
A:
h=5 m=59
